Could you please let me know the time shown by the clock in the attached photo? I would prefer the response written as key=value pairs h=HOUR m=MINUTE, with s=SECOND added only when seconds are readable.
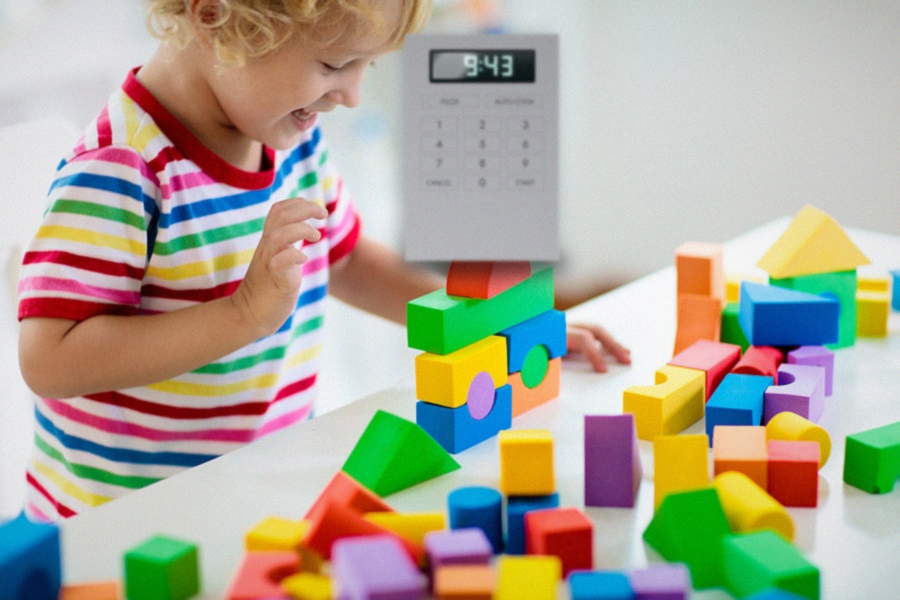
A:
h=9 m=43
